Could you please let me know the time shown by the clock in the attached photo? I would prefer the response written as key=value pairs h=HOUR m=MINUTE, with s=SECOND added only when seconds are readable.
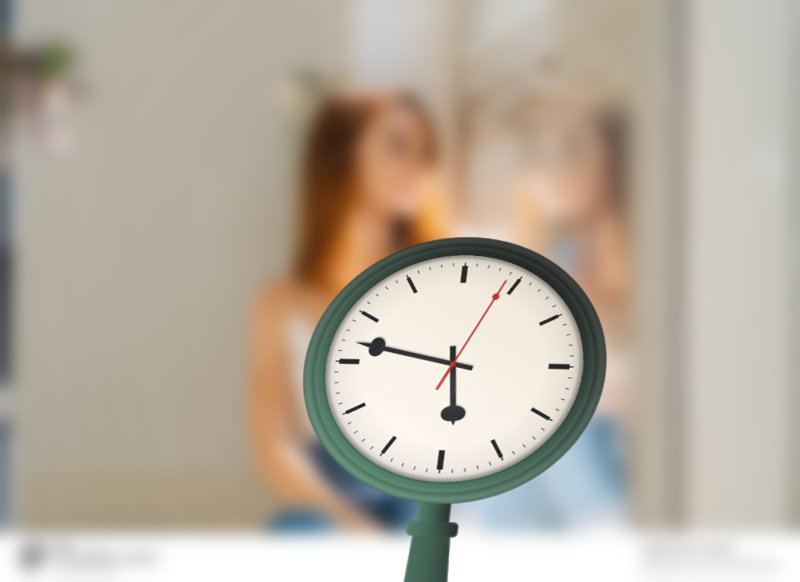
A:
h=5 m=47 s=4
